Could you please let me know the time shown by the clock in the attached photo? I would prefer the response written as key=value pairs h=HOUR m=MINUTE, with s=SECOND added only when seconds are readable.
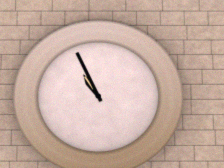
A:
h=10 m=56
